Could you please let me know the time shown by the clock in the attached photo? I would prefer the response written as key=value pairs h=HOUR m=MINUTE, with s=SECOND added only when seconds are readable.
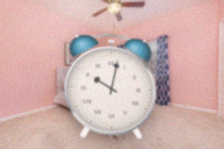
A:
h=10 m=2
